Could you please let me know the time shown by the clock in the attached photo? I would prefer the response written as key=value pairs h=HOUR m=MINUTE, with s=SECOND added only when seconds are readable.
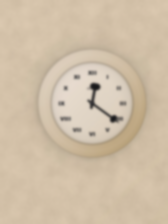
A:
h=12 m=21
